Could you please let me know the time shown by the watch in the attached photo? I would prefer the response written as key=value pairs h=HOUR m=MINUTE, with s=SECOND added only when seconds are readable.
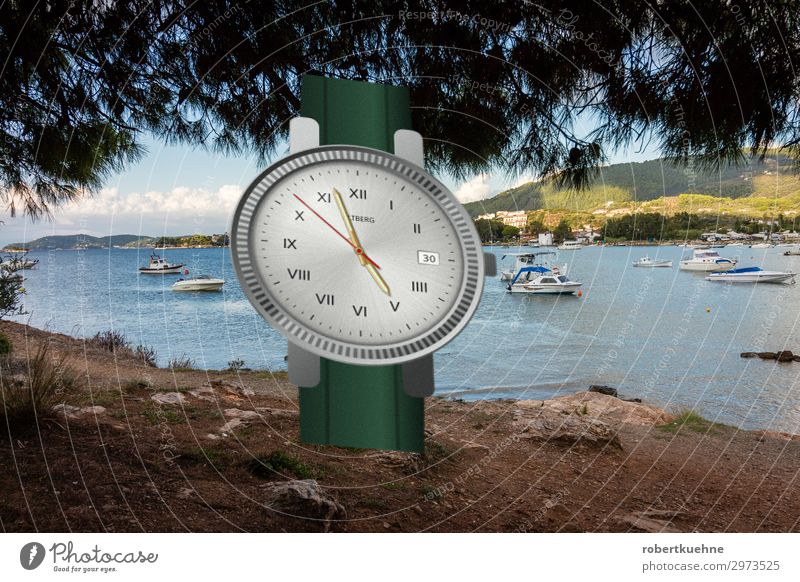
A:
h=4 m=56 s=52
